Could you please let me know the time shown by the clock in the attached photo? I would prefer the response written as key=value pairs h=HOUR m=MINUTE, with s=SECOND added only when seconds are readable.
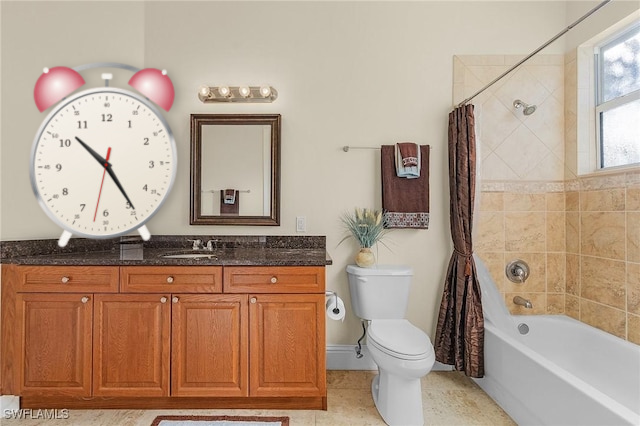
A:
h=10 m=24 s=32
